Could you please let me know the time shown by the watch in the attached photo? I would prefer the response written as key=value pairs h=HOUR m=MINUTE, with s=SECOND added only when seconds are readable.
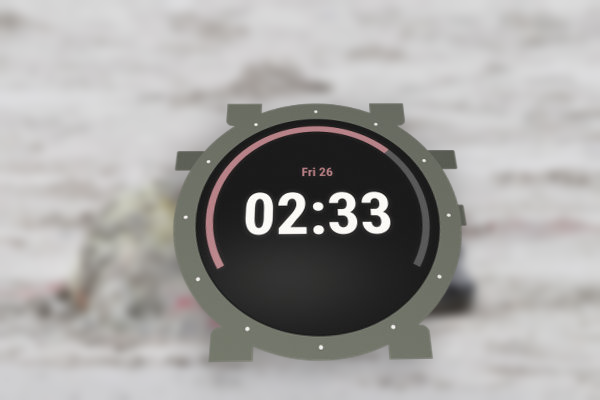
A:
h=2 m=33
